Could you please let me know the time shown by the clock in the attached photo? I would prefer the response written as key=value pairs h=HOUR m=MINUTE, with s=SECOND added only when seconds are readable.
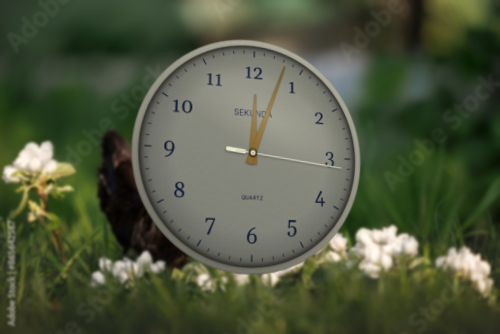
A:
h=12 m=3 s=16
